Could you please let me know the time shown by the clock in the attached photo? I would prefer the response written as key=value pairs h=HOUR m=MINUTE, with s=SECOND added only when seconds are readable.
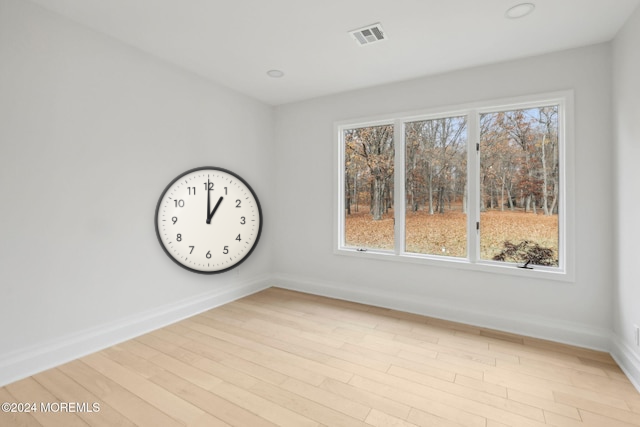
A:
h=1 m=0
